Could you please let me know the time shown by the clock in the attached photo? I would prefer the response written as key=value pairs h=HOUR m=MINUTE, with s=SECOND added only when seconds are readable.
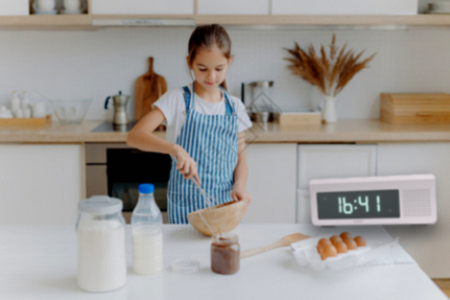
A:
h=16 m=41
